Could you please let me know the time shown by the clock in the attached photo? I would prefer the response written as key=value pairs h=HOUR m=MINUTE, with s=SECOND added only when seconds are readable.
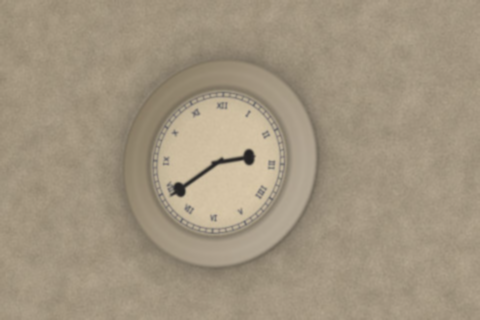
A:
h=2 m=39
